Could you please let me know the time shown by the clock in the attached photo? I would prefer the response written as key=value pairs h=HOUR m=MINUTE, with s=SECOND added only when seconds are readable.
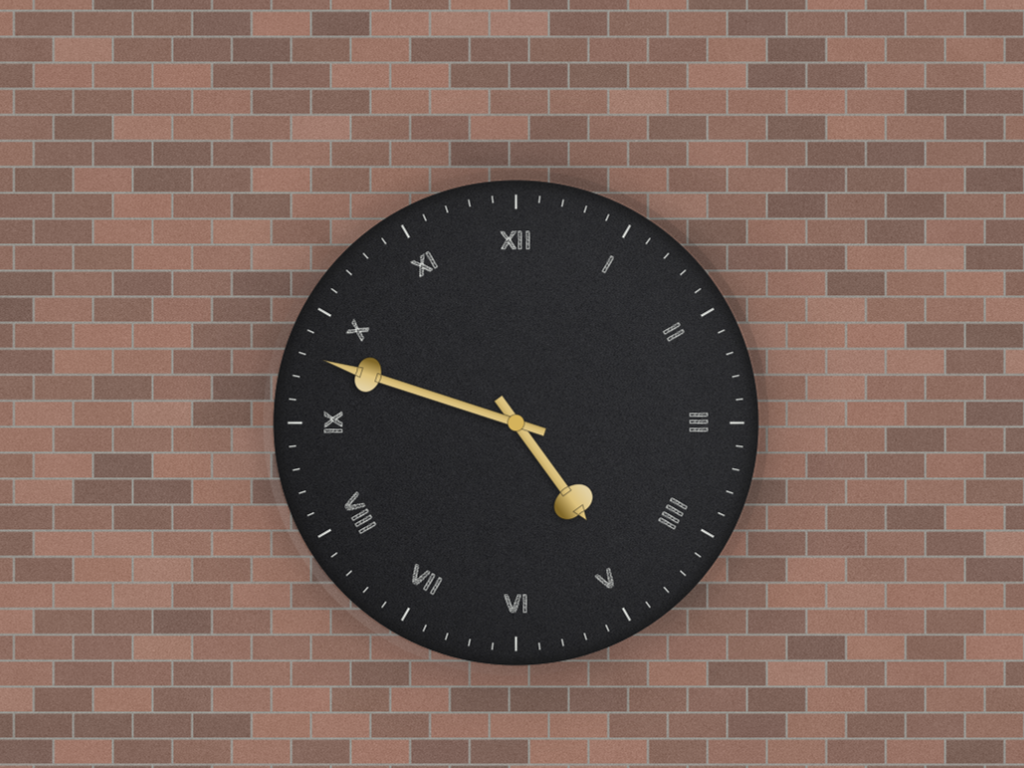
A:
h=4 m=48
